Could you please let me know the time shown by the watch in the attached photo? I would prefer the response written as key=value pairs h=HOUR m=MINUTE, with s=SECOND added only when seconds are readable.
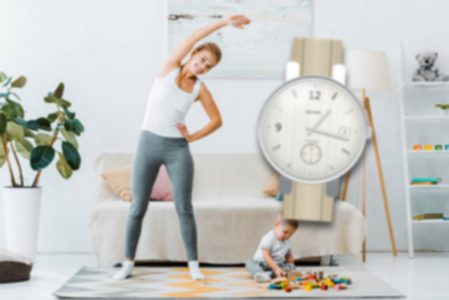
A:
h=1 m=17
